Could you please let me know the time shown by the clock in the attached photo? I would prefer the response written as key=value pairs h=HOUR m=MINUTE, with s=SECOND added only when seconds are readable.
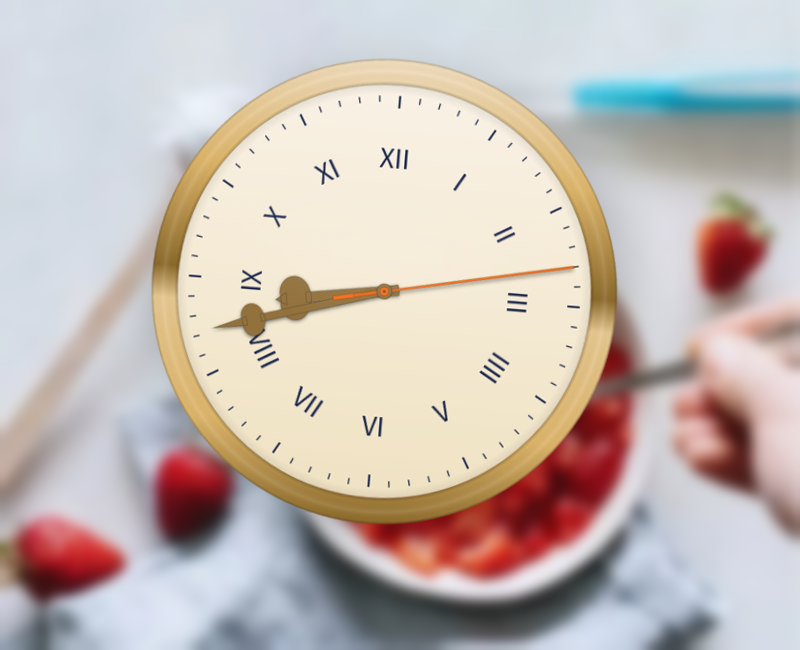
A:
h=8 m=42 s=13
